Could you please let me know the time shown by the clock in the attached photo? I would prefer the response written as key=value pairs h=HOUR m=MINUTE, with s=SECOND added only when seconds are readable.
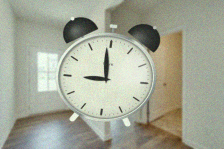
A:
h=8 m=59
